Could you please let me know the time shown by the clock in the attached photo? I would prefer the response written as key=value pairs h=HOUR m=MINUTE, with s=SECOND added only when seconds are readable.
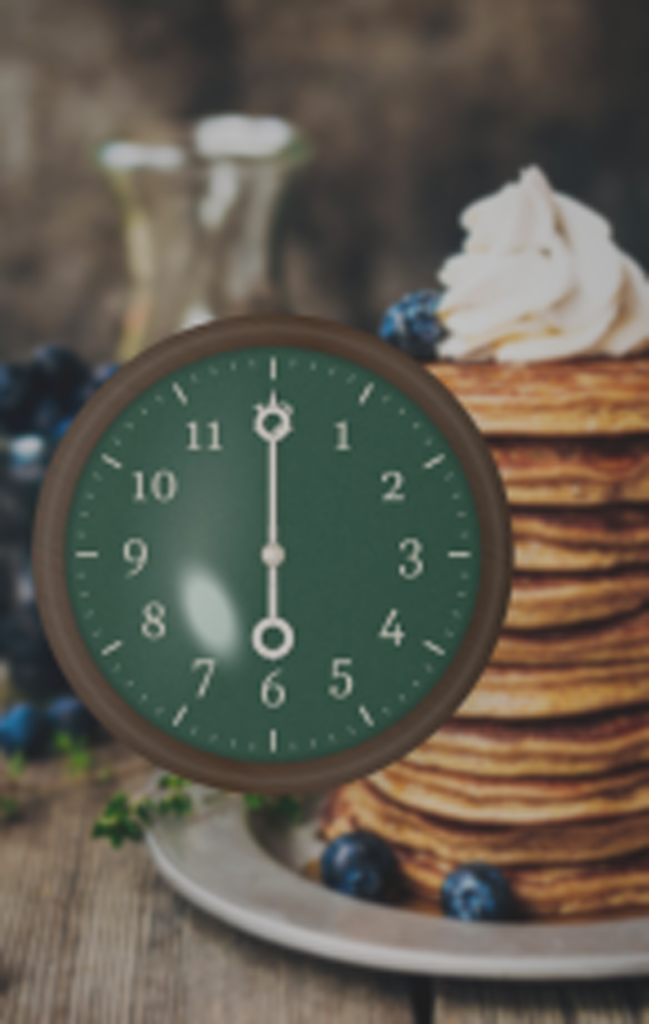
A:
h=6 m=0
